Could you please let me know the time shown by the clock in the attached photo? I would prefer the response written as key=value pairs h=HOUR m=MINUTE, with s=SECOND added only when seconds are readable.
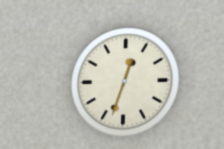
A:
h=12 m=33
